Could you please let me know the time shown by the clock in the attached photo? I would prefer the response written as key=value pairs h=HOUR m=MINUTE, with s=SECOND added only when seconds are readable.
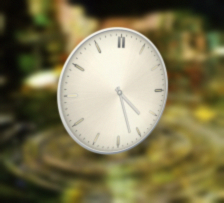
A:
h=4 m=27
